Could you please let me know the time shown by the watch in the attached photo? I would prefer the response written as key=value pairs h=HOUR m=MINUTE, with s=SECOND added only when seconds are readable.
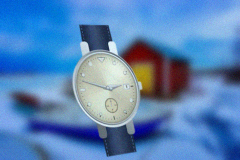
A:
h=2 m=48
